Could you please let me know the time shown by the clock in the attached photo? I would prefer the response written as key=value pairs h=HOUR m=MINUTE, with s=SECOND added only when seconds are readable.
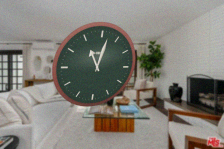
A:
h=11 m=2
